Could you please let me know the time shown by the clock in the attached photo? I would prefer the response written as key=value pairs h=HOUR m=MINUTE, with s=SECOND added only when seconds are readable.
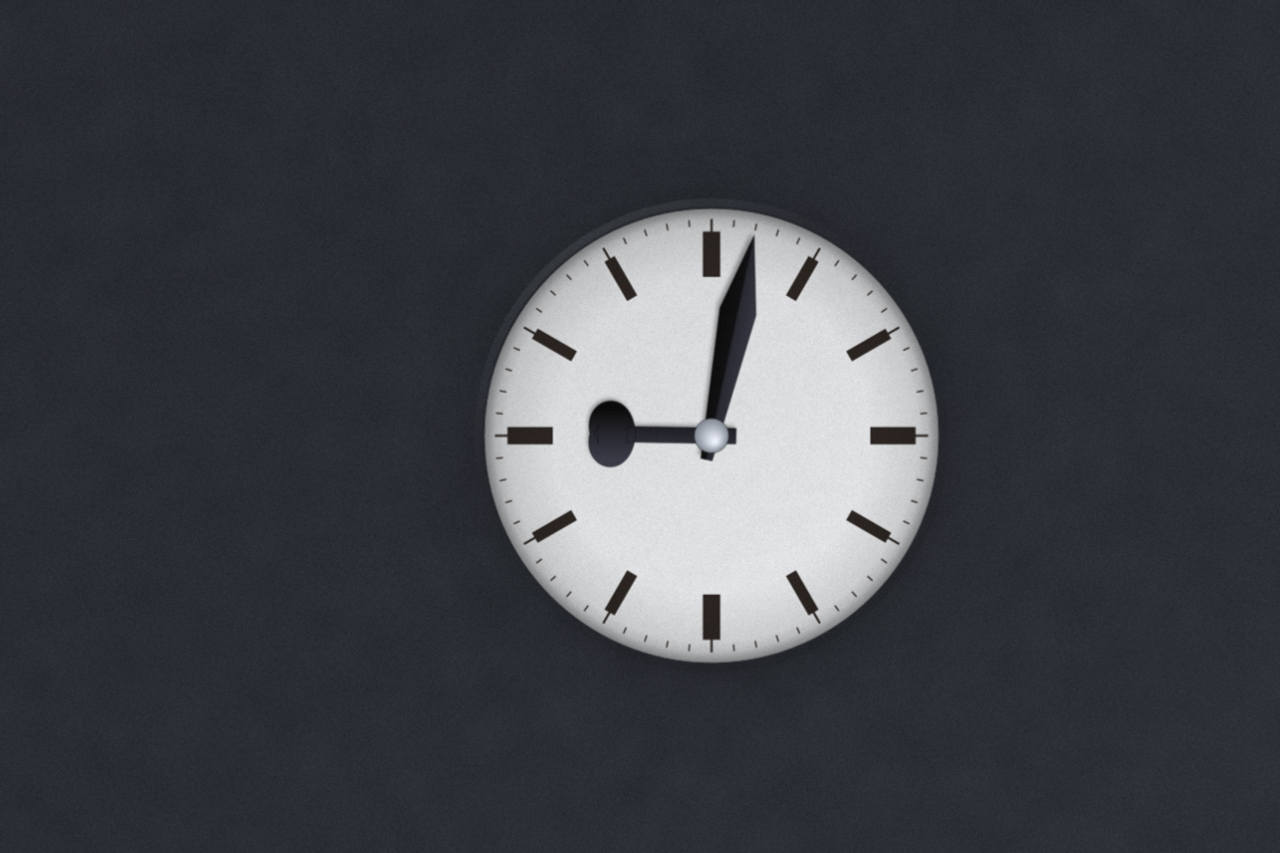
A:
h=9 m=2
